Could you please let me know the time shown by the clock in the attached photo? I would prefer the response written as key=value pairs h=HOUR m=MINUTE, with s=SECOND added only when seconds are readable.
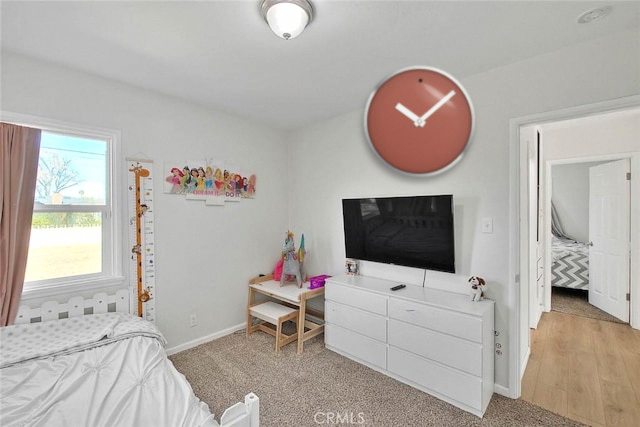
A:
h=10 m=8
